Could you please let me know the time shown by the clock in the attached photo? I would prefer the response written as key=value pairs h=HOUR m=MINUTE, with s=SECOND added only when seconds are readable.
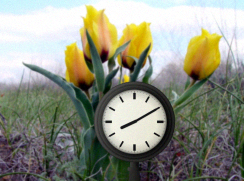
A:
h=8 m=10
